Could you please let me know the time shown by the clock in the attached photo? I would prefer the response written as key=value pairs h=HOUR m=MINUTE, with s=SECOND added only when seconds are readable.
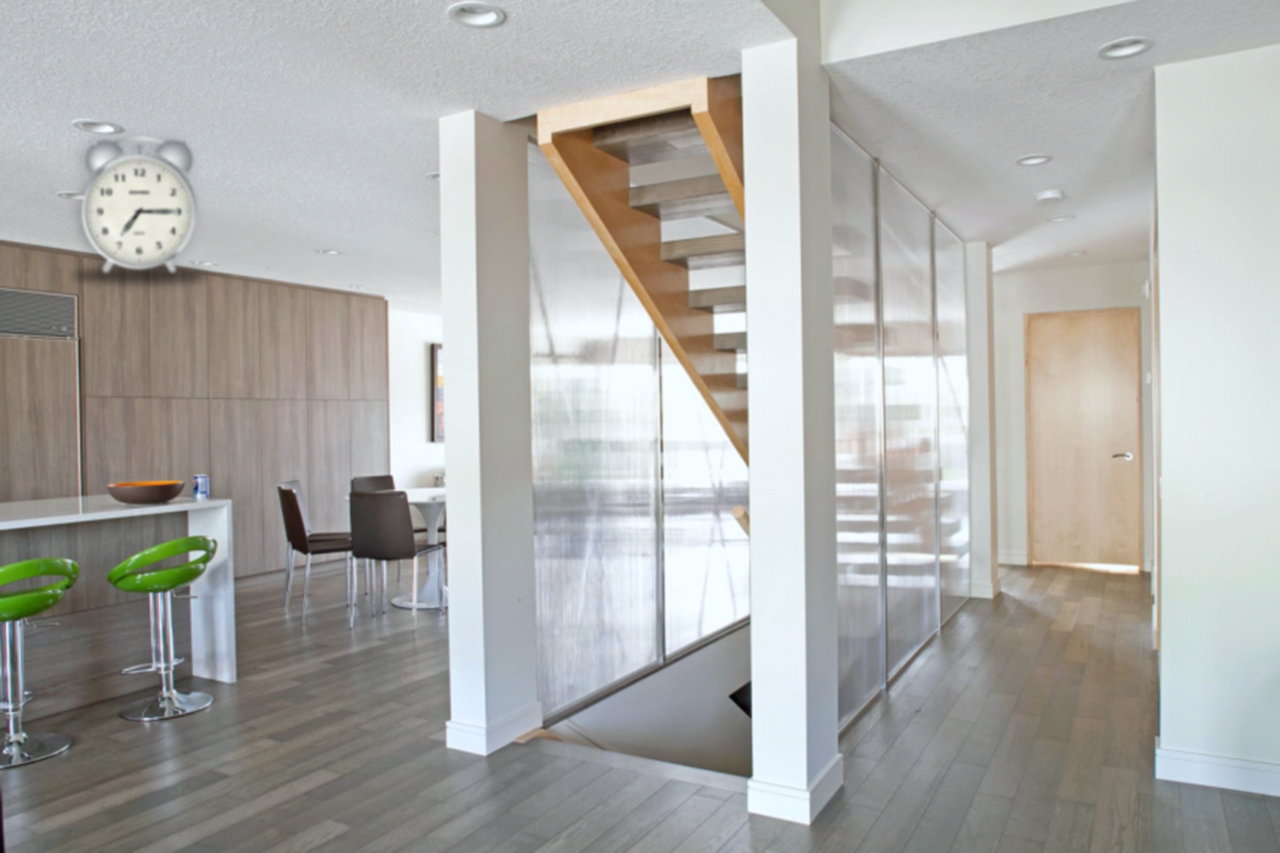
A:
h=7 m=15
